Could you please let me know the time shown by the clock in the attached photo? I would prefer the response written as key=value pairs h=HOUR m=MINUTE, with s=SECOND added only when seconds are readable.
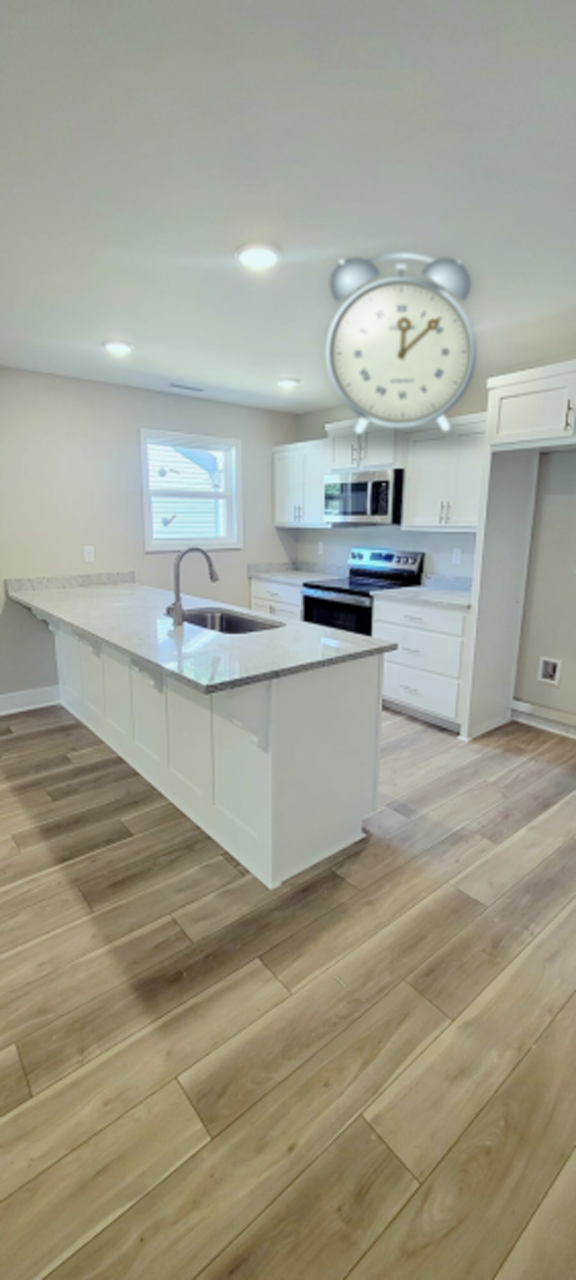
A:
h=12 m=8
